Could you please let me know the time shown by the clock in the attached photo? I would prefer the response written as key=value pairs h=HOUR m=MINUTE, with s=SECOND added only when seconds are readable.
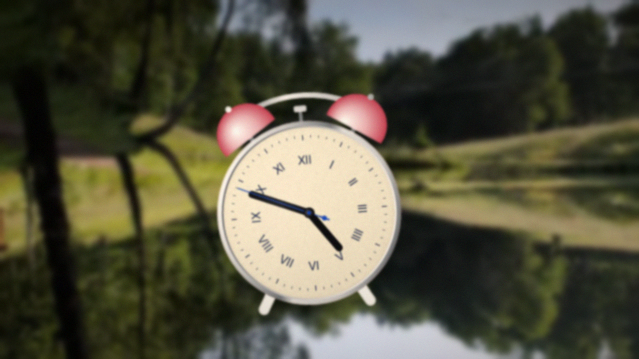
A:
h=4 m=48 s=49
